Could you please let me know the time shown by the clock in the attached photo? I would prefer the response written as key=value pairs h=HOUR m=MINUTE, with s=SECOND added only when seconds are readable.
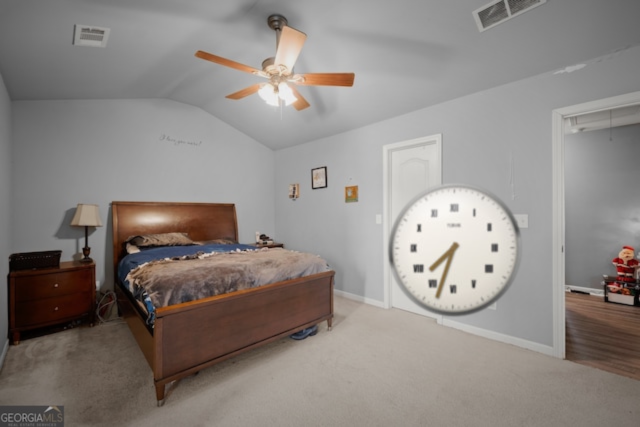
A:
h=7 m=33
